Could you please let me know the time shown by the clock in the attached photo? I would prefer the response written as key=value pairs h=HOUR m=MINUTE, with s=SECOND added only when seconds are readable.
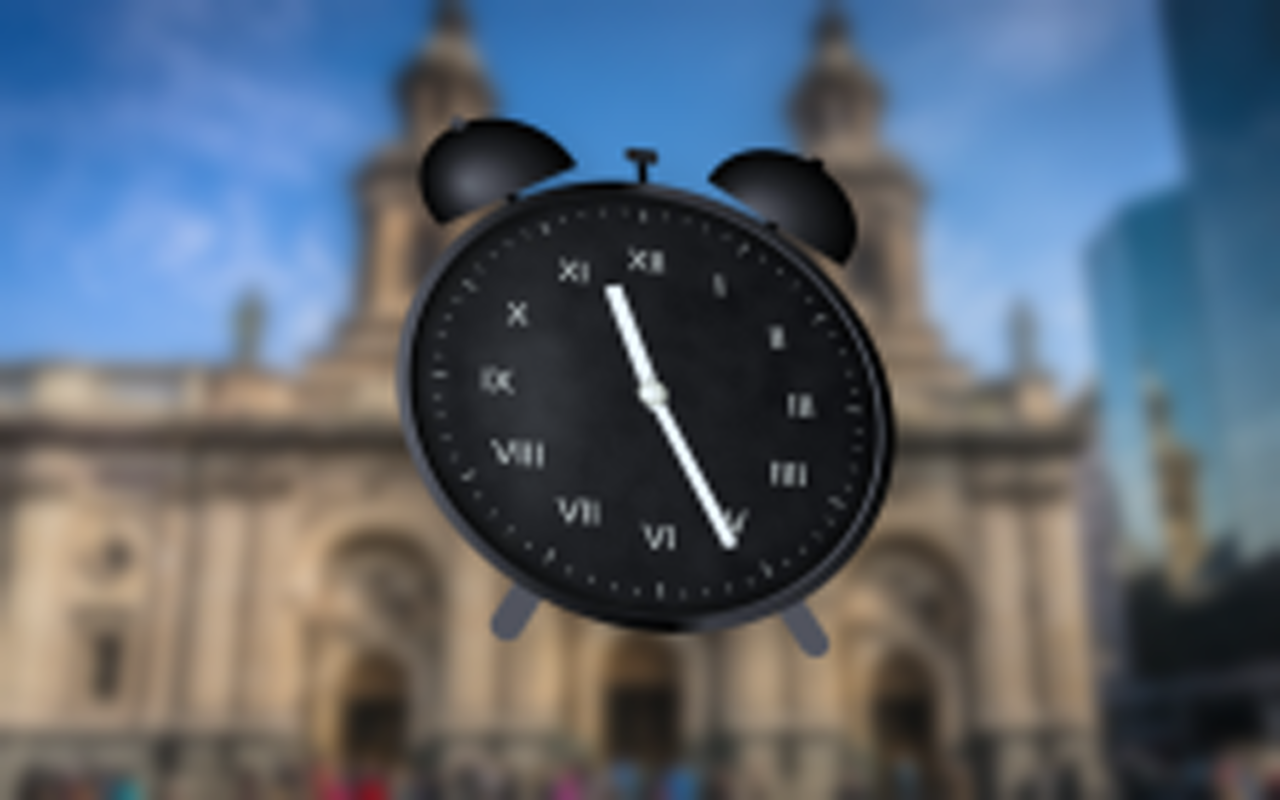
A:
h=11 m=26
